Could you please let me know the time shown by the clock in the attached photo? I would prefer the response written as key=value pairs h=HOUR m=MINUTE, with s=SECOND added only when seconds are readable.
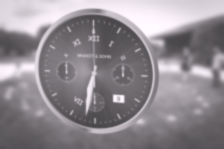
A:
h=6 m=32
